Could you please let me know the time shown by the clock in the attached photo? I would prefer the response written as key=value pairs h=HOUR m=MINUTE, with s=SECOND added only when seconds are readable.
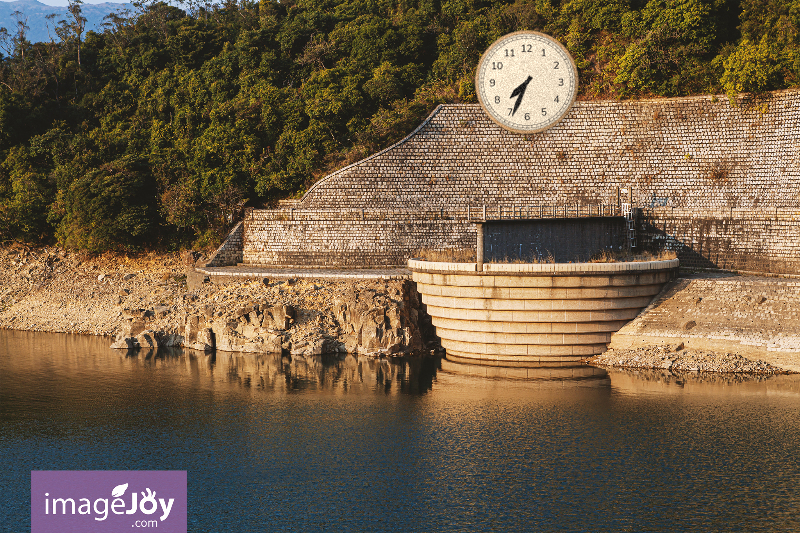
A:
h=7 m=34
